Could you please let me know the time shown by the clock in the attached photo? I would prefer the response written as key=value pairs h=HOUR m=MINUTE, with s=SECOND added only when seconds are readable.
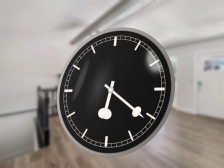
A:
h=6 m=21
